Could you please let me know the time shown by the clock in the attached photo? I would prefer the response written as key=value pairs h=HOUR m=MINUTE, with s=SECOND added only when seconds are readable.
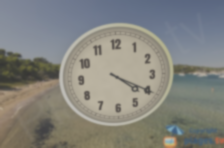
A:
h=4 m=20
